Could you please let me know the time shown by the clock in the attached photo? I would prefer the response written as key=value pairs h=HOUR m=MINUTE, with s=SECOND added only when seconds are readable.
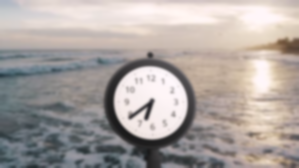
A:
h=6 m=39
